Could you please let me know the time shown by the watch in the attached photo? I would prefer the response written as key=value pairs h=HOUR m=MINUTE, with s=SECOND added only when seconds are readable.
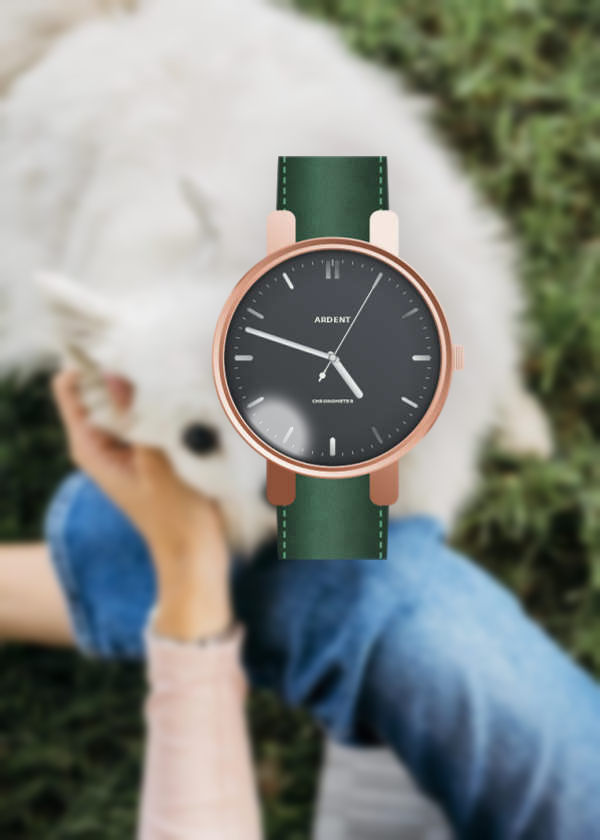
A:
h=4 m=48 s=5
